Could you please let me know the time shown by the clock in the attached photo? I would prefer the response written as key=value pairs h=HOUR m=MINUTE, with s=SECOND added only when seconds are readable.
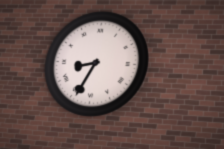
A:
h=8 m=34
